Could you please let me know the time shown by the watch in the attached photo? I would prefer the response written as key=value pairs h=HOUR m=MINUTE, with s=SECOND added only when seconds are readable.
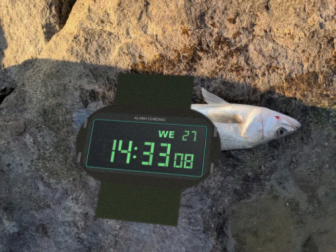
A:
h=14 m=33 s=8
